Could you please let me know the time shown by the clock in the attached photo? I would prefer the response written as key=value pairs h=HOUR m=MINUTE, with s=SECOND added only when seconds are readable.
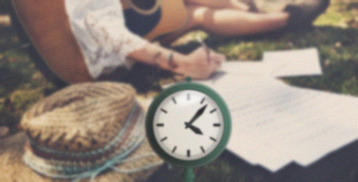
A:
h=4 m=7
